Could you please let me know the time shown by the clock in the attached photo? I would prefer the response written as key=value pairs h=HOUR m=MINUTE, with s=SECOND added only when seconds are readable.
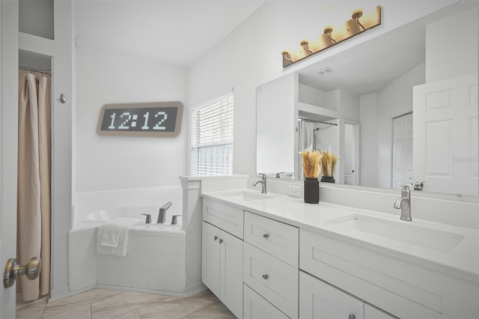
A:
h=12 m=12
